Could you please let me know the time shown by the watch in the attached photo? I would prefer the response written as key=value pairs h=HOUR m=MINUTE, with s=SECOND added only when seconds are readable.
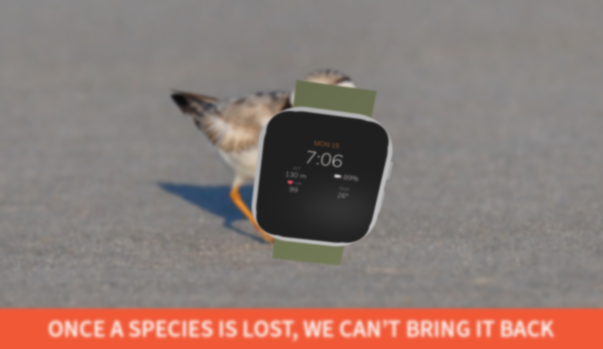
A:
h=7 m=6
